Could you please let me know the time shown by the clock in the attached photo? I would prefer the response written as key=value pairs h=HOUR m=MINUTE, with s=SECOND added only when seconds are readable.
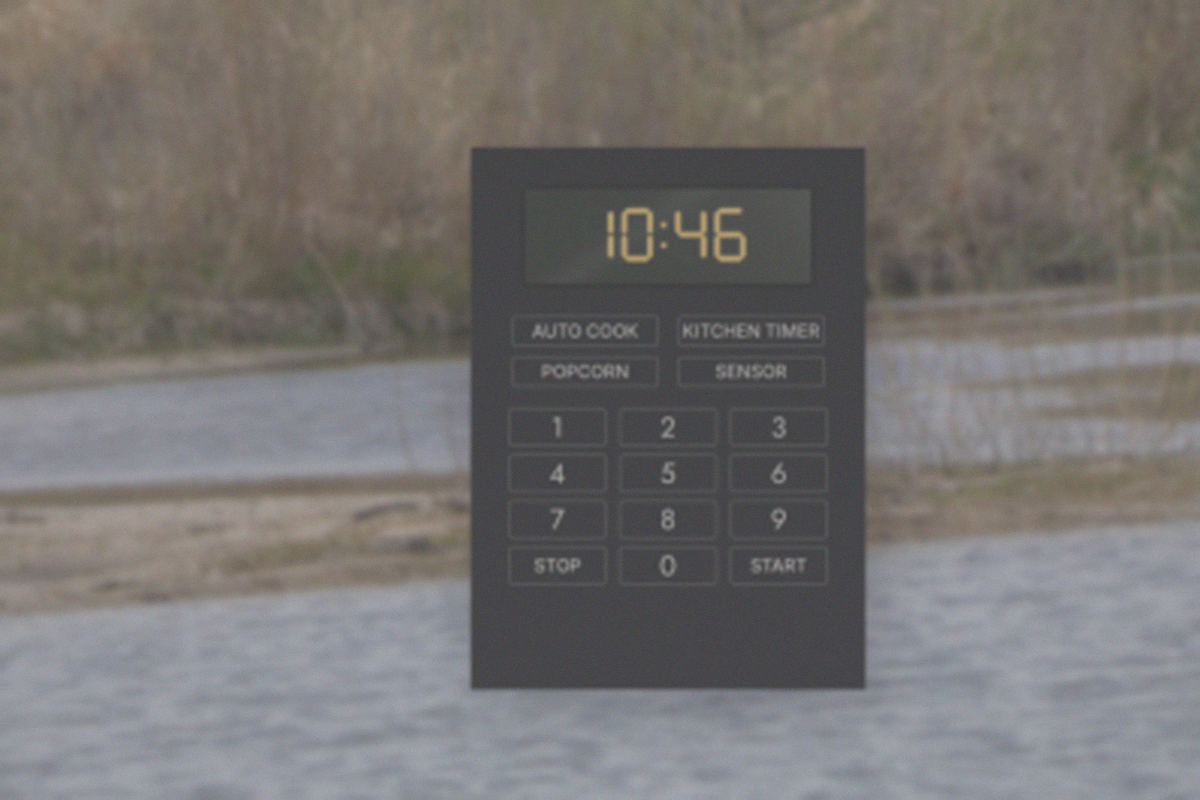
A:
h=10 m=46
